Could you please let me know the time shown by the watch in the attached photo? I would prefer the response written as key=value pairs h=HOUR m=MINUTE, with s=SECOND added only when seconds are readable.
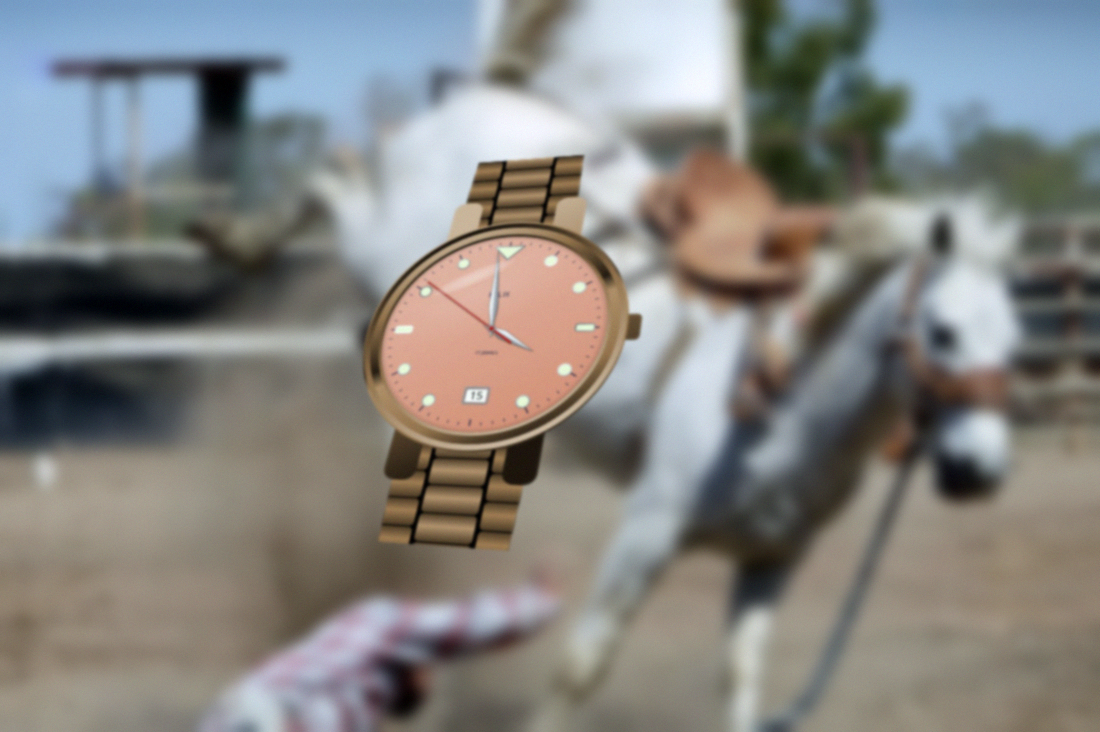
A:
h=3 m=58 s=51
